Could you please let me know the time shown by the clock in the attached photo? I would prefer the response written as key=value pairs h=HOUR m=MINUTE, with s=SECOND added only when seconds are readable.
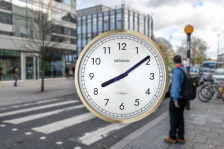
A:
h=8 m=9
